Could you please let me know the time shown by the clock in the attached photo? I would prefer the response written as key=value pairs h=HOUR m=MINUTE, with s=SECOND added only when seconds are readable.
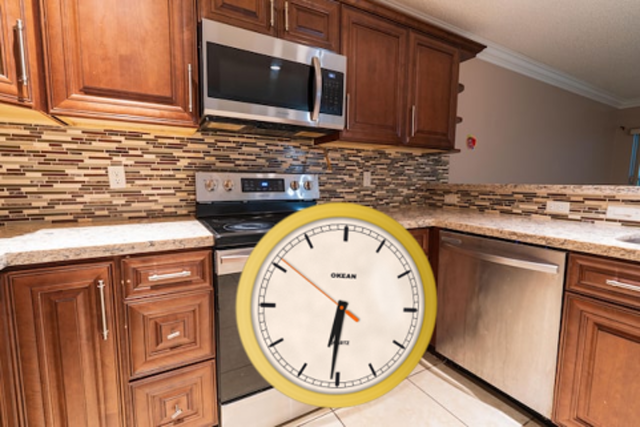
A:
h=6 m=30 s=51
